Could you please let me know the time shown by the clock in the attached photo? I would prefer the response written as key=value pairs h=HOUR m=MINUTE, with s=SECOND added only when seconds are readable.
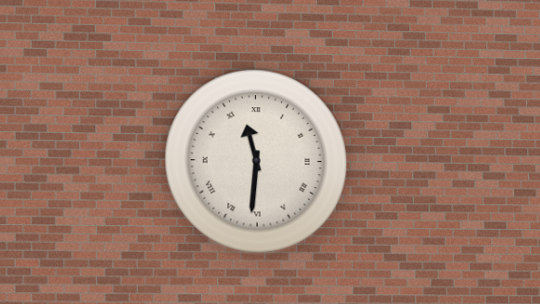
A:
h=11 m=31
